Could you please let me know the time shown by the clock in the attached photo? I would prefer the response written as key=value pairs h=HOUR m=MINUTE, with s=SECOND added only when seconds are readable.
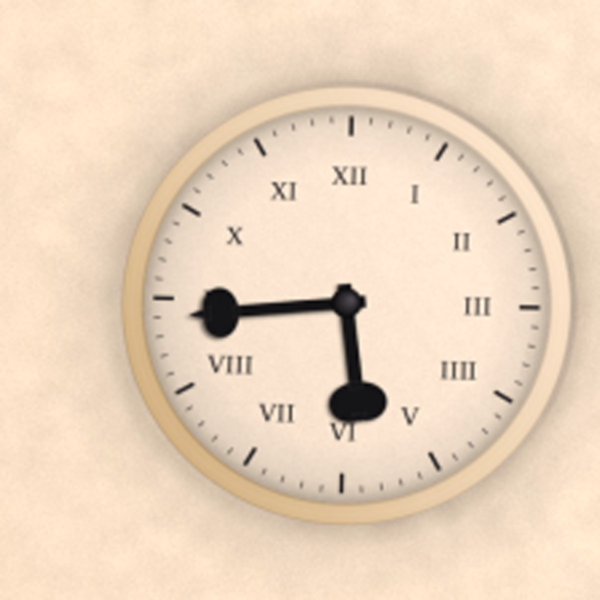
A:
h=5 m=44
